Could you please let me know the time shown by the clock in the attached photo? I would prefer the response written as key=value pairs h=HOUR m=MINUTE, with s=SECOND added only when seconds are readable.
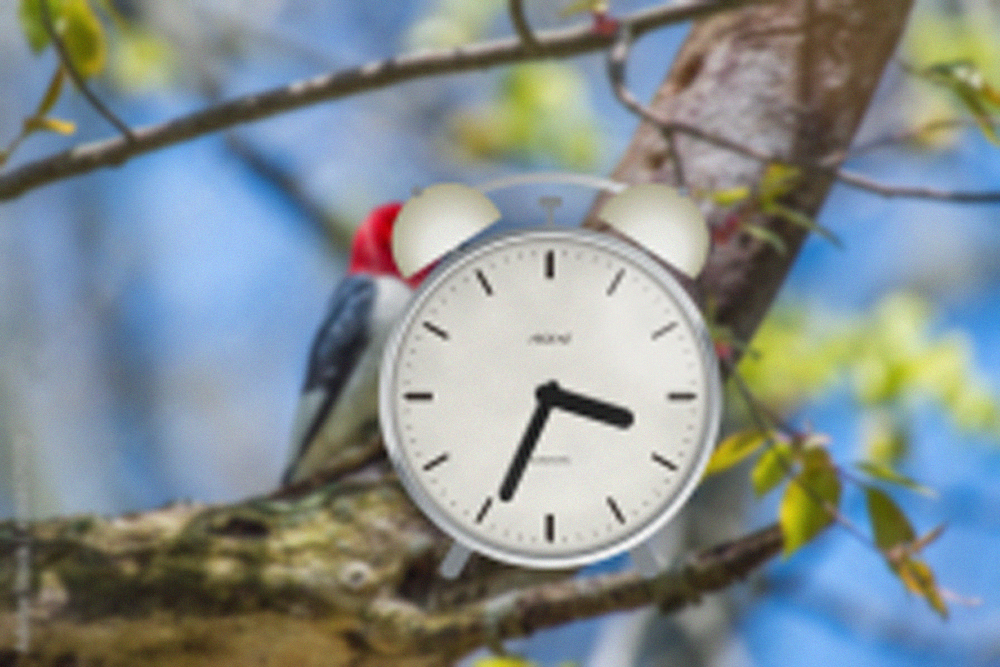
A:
h=3 m=34
